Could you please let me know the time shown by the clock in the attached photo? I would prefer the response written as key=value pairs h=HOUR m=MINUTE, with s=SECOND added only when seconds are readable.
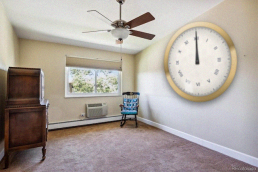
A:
h=12 m=0
